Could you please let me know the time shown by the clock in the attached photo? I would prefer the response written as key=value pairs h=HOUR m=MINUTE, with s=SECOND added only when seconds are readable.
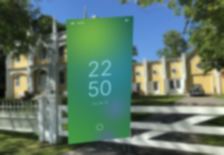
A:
h=22 m=50
